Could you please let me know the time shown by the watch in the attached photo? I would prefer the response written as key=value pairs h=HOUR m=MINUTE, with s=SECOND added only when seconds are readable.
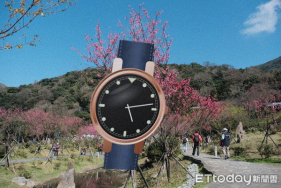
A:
h=5 m=13
